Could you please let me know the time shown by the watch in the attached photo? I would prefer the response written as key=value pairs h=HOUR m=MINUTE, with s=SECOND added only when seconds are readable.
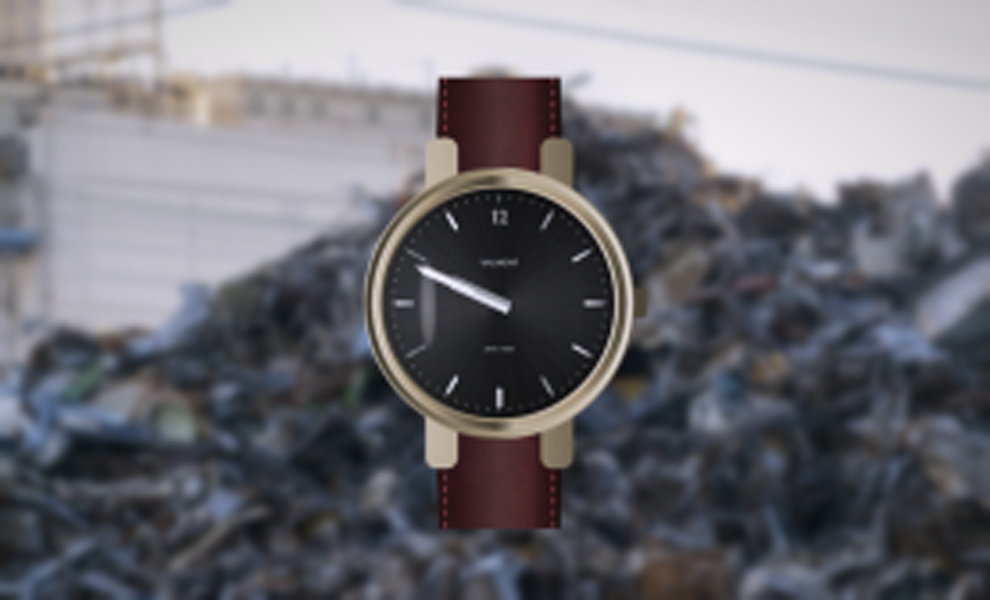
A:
h=9 m=49
